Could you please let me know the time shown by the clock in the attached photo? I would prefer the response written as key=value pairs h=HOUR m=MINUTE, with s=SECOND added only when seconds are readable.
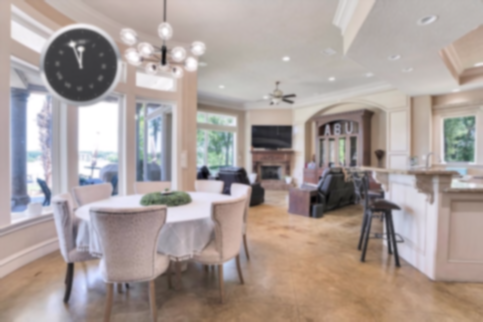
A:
h=11 m=56
